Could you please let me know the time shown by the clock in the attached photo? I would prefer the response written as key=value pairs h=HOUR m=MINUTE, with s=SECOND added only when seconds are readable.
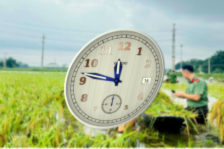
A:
h=11 m=47
